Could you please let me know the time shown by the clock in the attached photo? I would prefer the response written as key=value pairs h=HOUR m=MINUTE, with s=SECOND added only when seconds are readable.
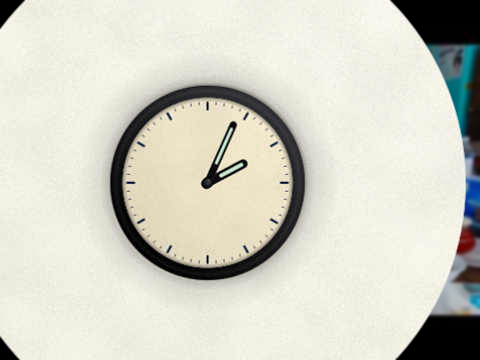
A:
h=2 m=4
